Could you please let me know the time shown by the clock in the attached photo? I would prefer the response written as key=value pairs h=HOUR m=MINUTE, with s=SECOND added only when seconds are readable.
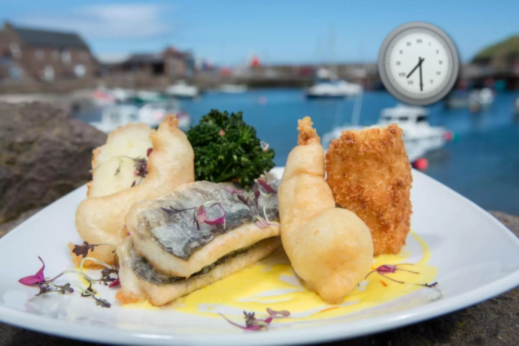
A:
h=7 m=30
